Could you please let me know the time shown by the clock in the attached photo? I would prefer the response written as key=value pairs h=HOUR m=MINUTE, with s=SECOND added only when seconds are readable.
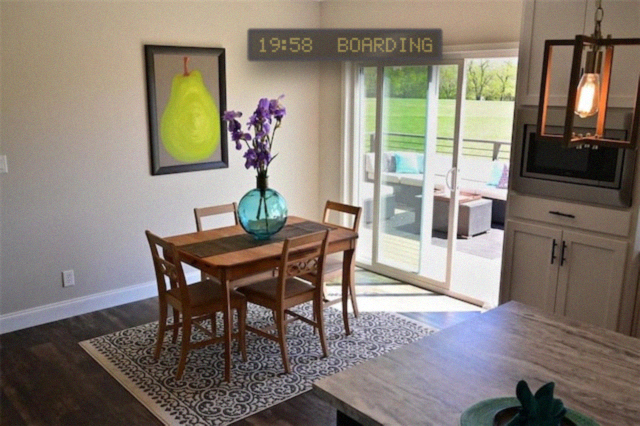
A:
h=19 m=58
